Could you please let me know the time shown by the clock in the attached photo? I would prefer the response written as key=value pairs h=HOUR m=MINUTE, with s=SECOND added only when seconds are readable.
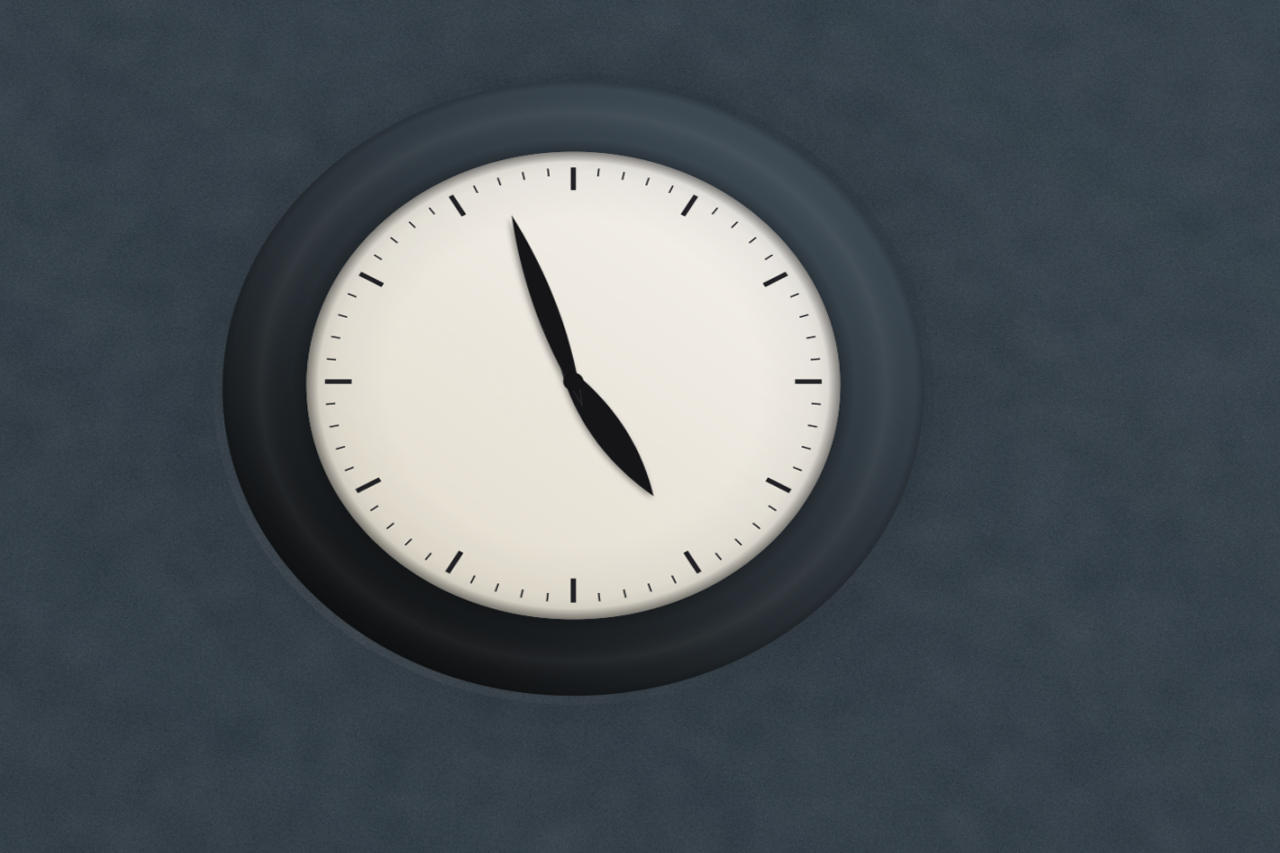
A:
h=4 m=57
